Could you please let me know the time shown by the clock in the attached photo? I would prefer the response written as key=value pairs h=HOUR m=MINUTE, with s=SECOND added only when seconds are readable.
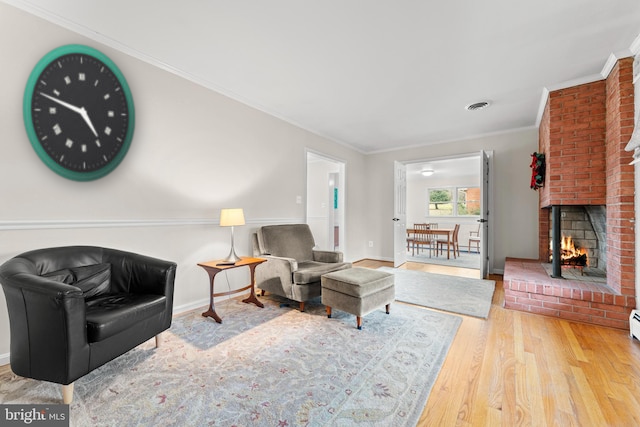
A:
h=4 m=48
